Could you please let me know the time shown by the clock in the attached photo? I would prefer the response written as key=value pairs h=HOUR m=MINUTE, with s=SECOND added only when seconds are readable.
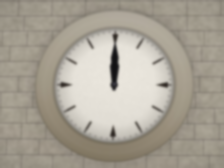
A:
h=12 m=0
